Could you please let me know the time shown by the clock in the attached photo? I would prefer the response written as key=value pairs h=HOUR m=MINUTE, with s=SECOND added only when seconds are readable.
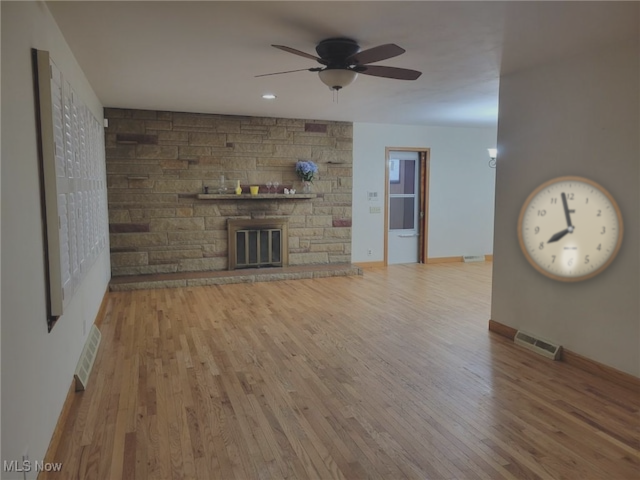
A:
h=7 m=58
